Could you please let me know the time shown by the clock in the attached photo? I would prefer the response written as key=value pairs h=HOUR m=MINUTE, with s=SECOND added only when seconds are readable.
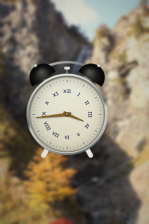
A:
h=3 m=44
